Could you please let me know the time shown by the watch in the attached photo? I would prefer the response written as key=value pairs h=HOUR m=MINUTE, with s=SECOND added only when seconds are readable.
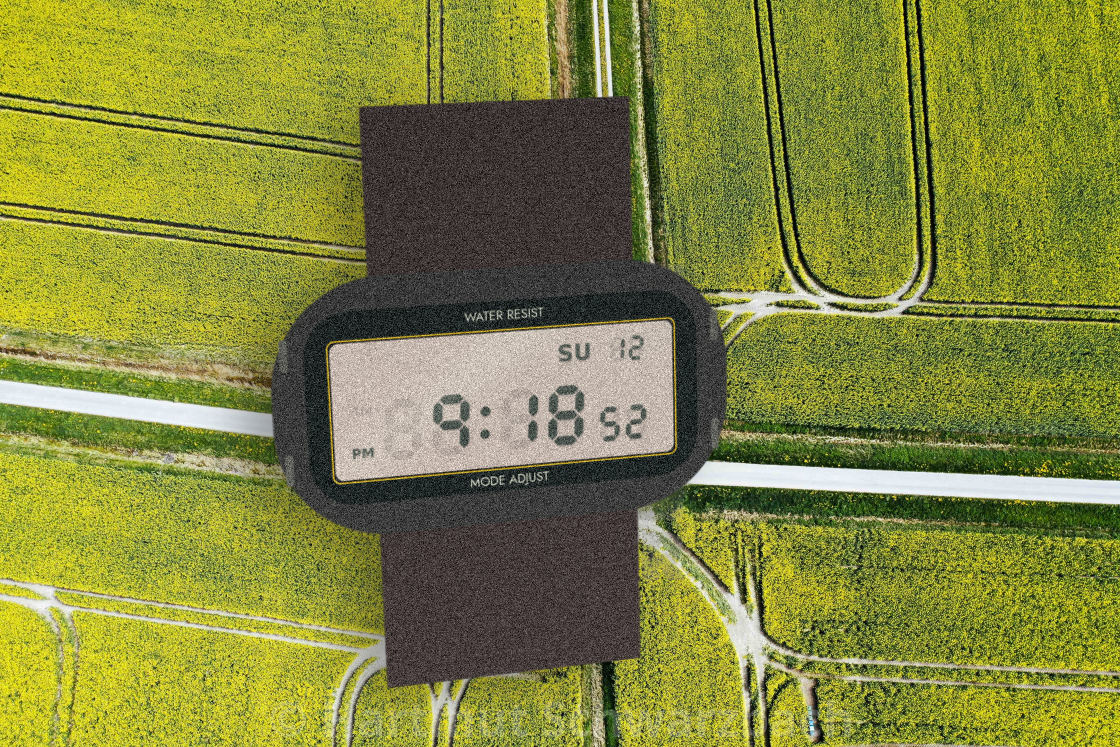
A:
h=9 m=18 s=52
